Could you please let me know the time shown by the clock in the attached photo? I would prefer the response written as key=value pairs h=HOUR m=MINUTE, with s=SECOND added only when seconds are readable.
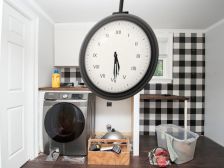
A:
h=5 m=29
